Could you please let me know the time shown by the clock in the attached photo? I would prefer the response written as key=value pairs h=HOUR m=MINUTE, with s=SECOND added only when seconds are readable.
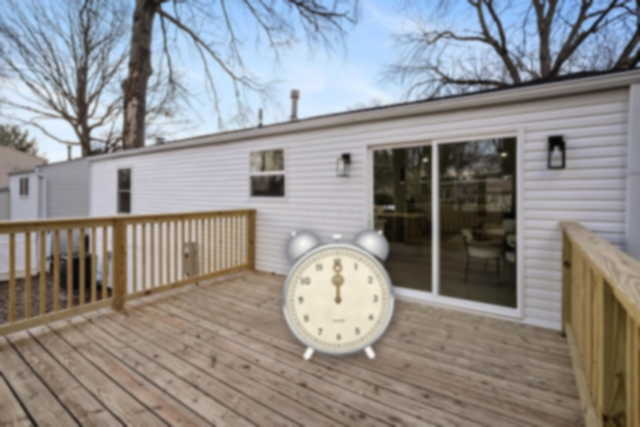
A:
h=12 m=0
